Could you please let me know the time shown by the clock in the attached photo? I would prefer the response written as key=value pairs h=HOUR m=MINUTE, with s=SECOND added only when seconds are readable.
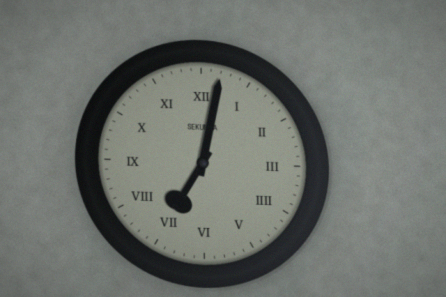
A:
h=7 m=2
